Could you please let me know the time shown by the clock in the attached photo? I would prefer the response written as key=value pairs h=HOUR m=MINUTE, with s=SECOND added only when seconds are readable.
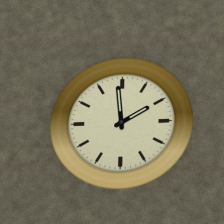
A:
h=1 m=59
